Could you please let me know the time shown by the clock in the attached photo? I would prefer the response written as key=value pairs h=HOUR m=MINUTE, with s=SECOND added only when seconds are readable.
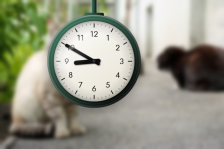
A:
h=8 m=50
